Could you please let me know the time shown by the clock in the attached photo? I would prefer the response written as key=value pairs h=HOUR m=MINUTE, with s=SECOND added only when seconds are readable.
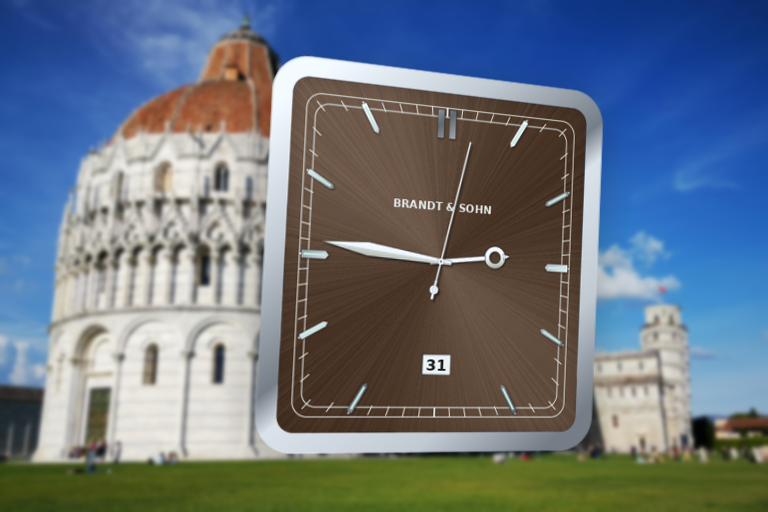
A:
h=2 m=46 s=2
